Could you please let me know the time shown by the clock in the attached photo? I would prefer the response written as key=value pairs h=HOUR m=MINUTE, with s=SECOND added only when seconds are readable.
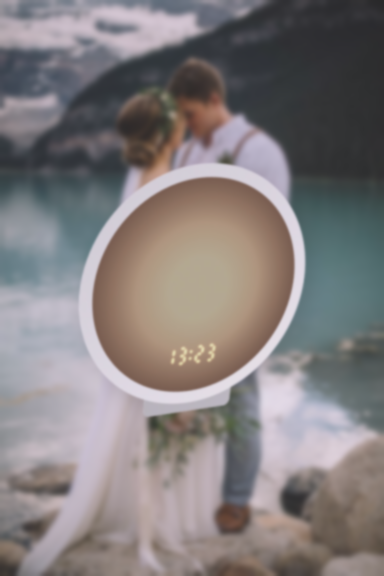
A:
h=13 m=23
